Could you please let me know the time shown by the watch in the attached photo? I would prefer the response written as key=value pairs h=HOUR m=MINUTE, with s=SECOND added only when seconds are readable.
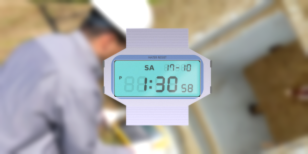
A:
h=1 m=30
